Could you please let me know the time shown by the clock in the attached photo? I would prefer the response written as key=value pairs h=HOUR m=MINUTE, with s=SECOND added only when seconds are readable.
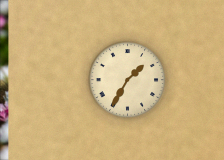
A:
h=1 m=35
